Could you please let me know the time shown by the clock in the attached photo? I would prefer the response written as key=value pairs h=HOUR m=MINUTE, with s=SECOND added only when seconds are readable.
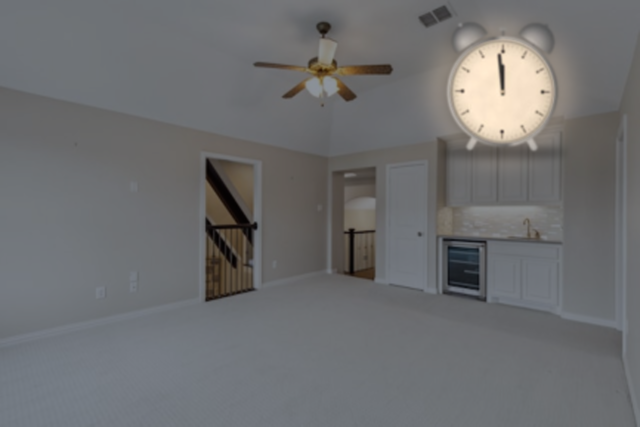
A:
h=11 m=59
